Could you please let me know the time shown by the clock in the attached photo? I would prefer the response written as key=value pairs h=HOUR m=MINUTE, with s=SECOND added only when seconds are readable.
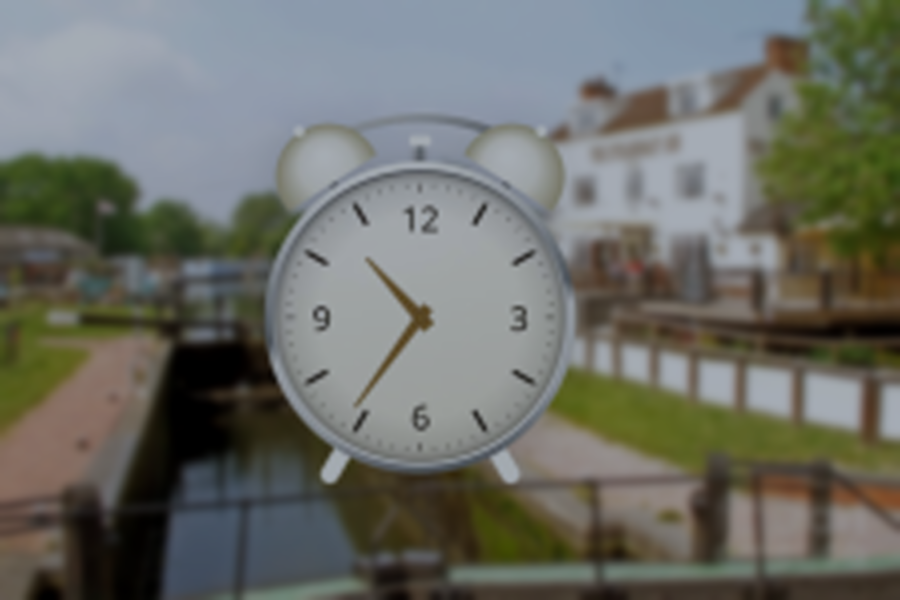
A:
h=10 m=36
